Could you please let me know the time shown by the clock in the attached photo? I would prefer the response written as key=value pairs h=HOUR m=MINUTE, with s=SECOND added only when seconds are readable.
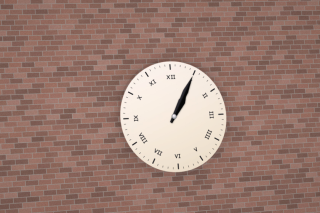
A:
h=1 m=5
